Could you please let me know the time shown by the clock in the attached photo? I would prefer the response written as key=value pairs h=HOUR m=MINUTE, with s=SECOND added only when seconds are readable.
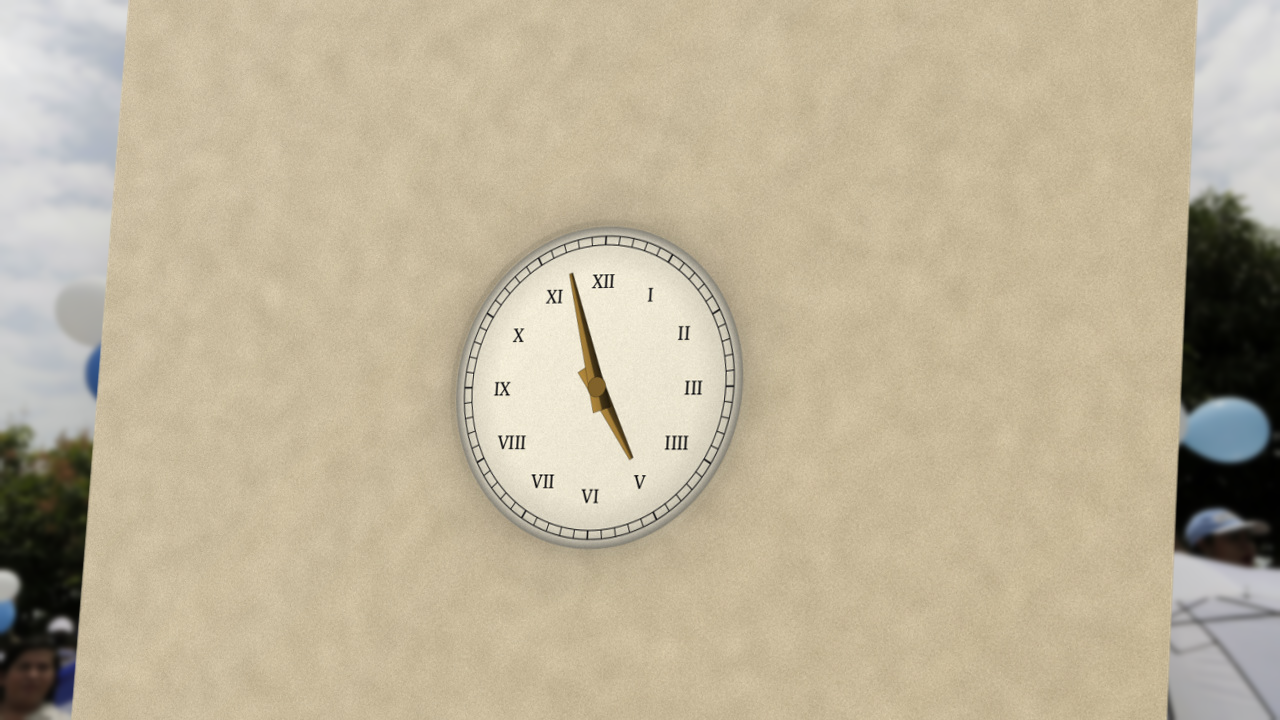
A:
h=4 m=57
